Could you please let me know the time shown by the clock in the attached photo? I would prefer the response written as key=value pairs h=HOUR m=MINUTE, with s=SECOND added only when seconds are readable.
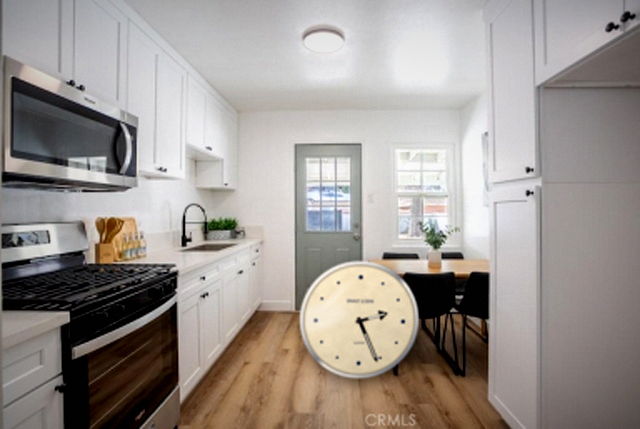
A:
h=2 m=26
